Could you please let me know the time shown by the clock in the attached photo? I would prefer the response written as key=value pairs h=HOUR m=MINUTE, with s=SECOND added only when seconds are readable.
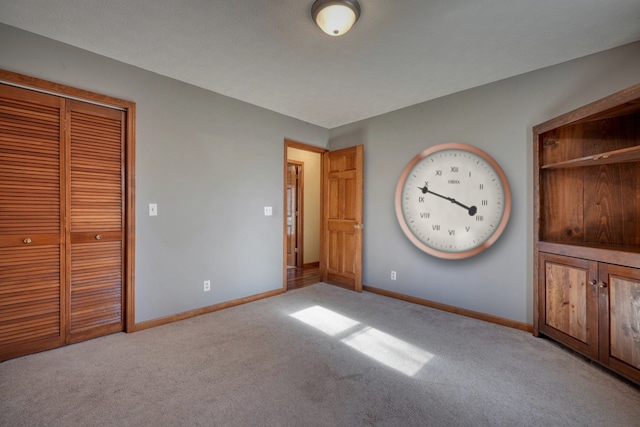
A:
h=3 m=48
